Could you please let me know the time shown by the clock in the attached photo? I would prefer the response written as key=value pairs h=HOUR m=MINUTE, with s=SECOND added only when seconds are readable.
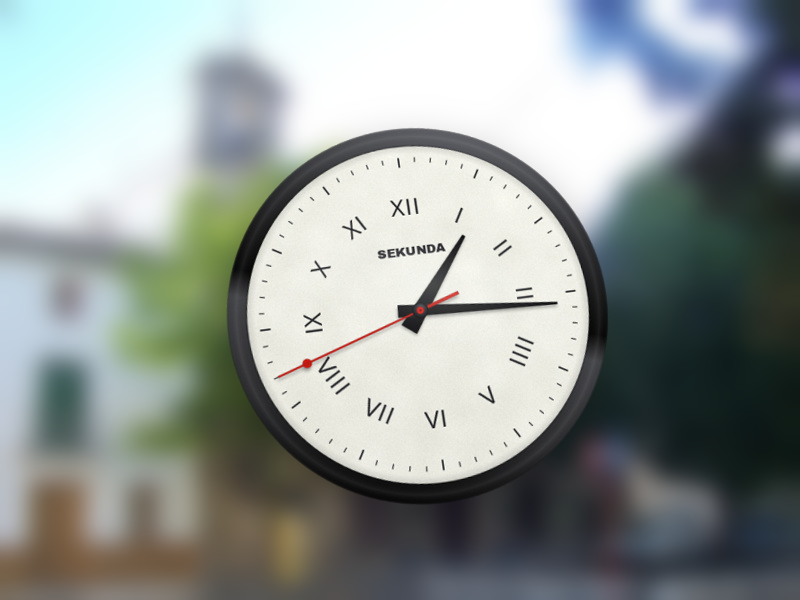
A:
h=1 m=15 s=42
